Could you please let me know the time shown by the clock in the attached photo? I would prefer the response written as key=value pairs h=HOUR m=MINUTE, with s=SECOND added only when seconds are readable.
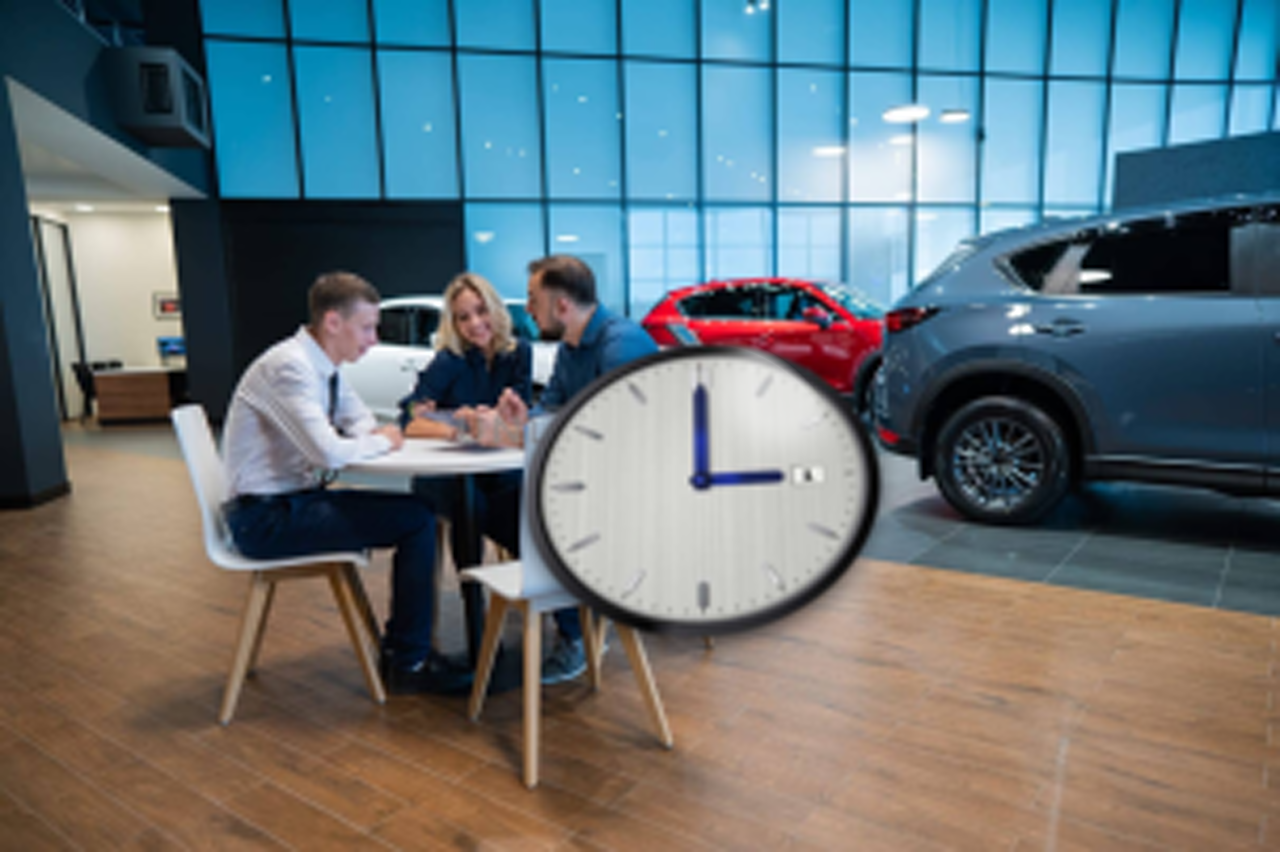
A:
h=3 m=0
